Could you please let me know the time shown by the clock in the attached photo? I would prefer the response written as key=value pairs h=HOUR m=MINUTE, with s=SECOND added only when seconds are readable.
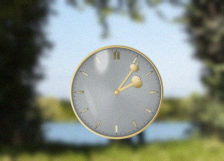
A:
h=2 m=6
